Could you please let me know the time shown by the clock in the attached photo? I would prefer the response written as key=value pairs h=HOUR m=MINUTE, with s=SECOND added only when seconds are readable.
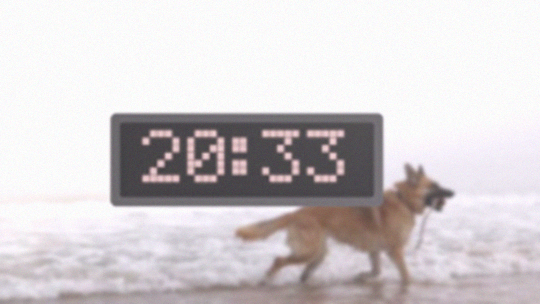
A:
h=20 m=33
